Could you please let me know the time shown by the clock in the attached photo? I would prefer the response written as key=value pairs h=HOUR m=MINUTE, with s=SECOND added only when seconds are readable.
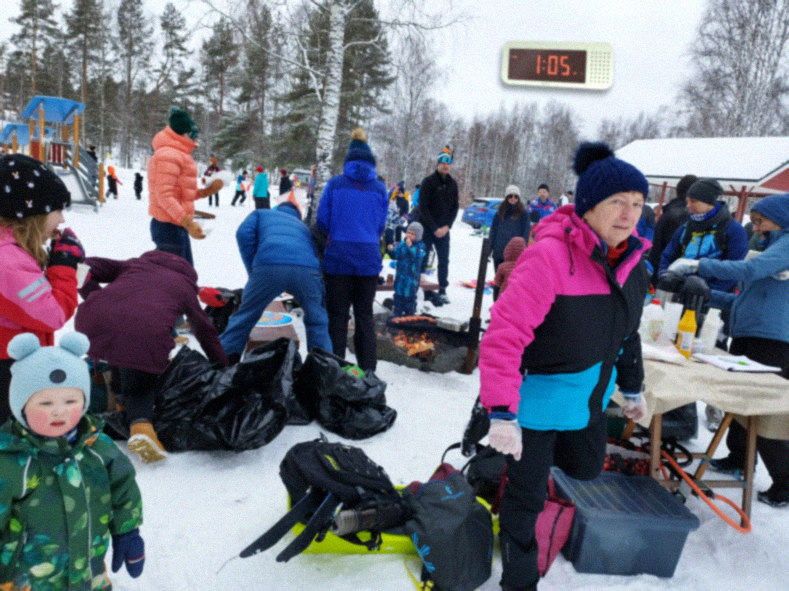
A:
h=1 m=5
